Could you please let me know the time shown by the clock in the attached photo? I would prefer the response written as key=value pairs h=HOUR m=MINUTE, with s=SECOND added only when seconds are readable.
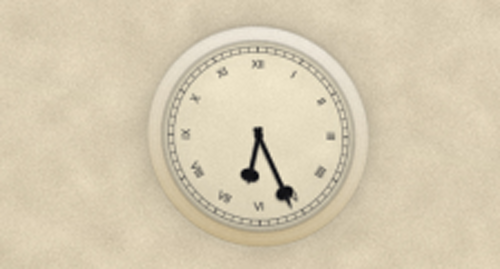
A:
h=6 m=26
